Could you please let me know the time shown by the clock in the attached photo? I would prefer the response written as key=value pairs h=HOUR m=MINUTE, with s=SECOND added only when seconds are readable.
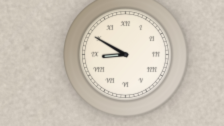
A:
h=8 m=50
